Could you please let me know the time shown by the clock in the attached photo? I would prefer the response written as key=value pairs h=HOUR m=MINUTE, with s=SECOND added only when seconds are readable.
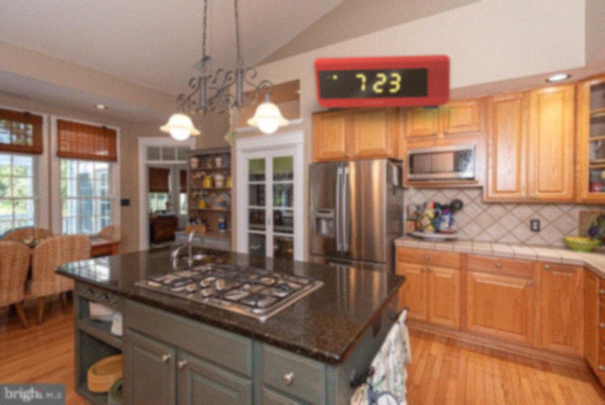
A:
h=7 m=23
